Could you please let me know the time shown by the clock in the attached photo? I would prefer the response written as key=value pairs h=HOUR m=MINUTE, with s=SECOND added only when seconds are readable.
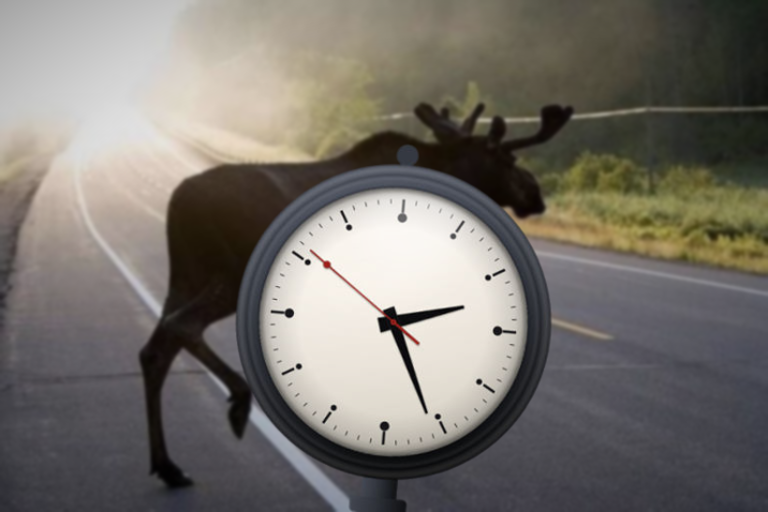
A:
h=2 m=25 s=51
